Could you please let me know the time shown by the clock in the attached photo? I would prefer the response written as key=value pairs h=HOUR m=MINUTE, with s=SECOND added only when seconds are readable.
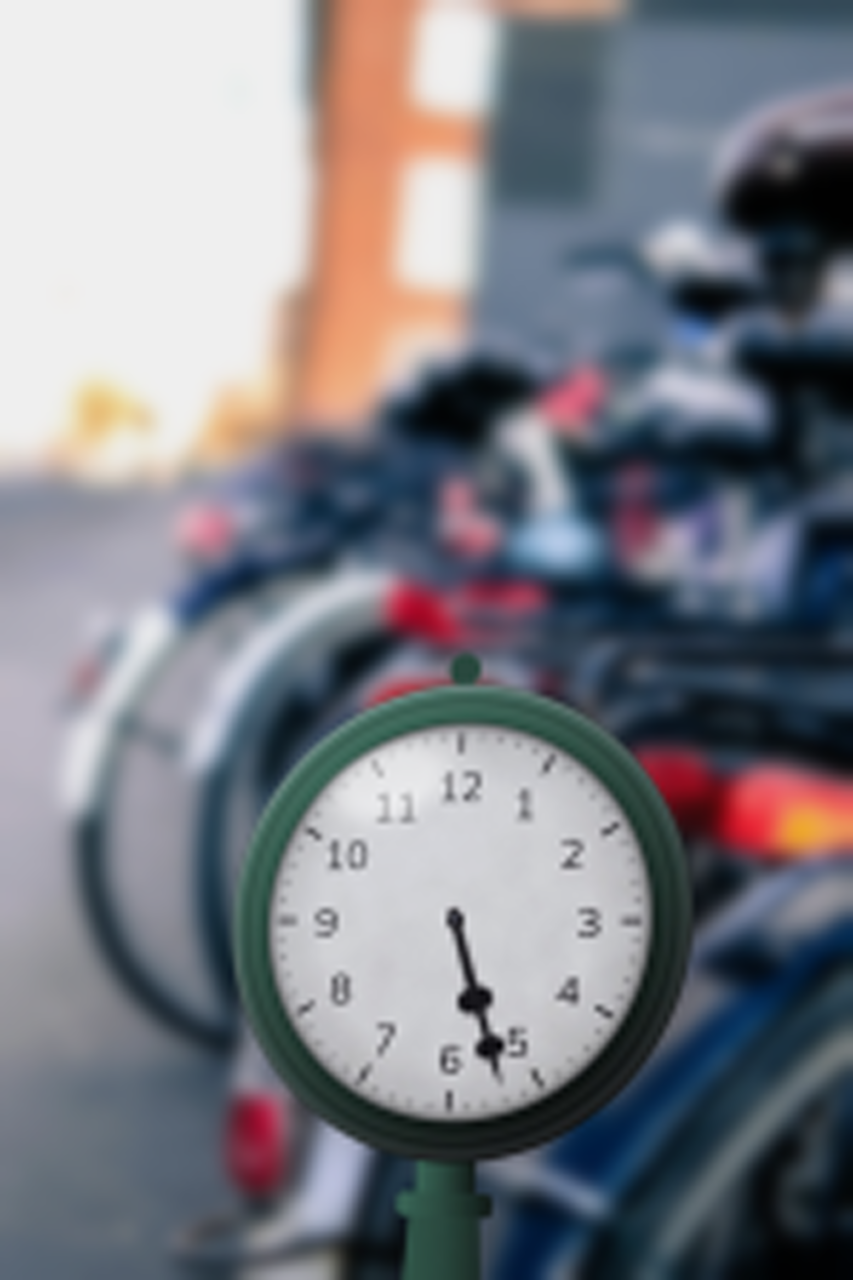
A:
h=5 m=27
